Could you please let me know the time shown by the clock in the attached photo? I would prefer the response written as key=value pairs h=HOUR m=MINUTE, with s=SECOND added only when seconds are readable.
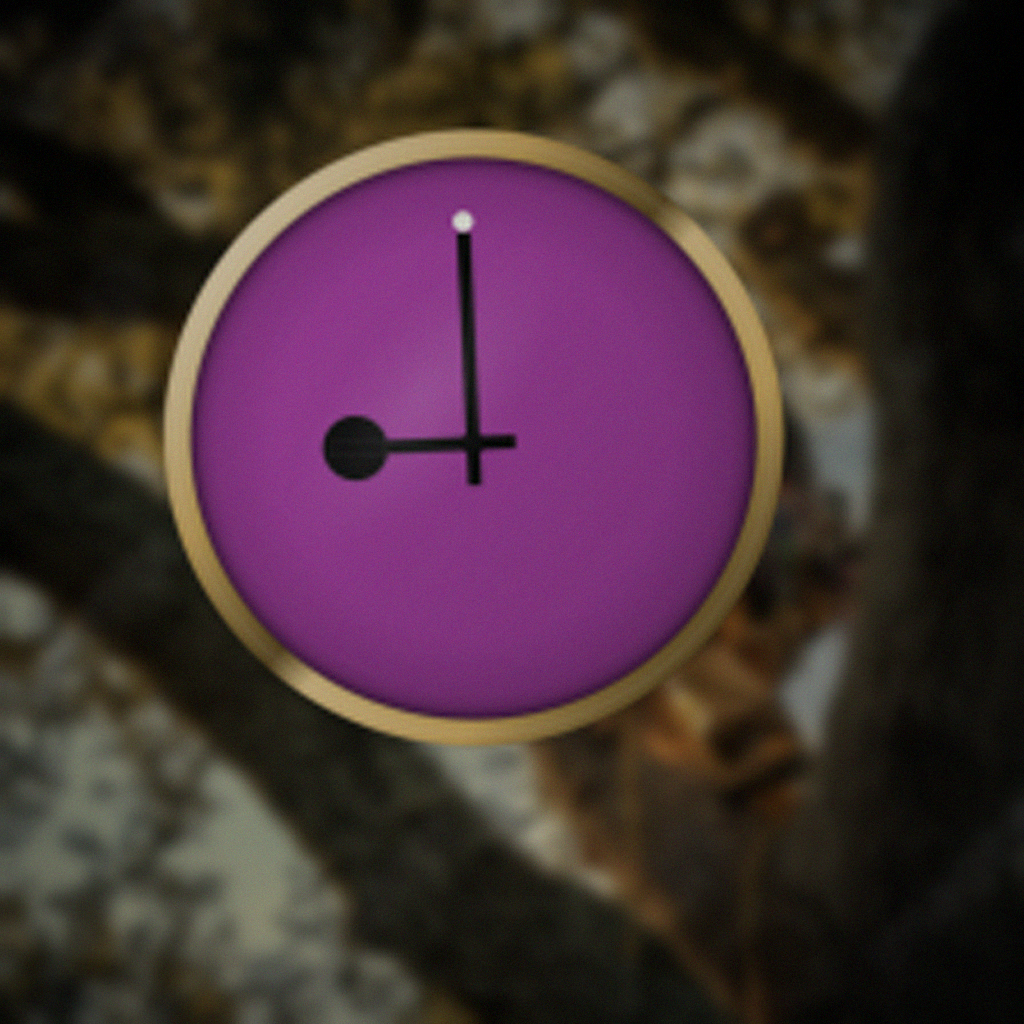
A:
h=9 m=0
